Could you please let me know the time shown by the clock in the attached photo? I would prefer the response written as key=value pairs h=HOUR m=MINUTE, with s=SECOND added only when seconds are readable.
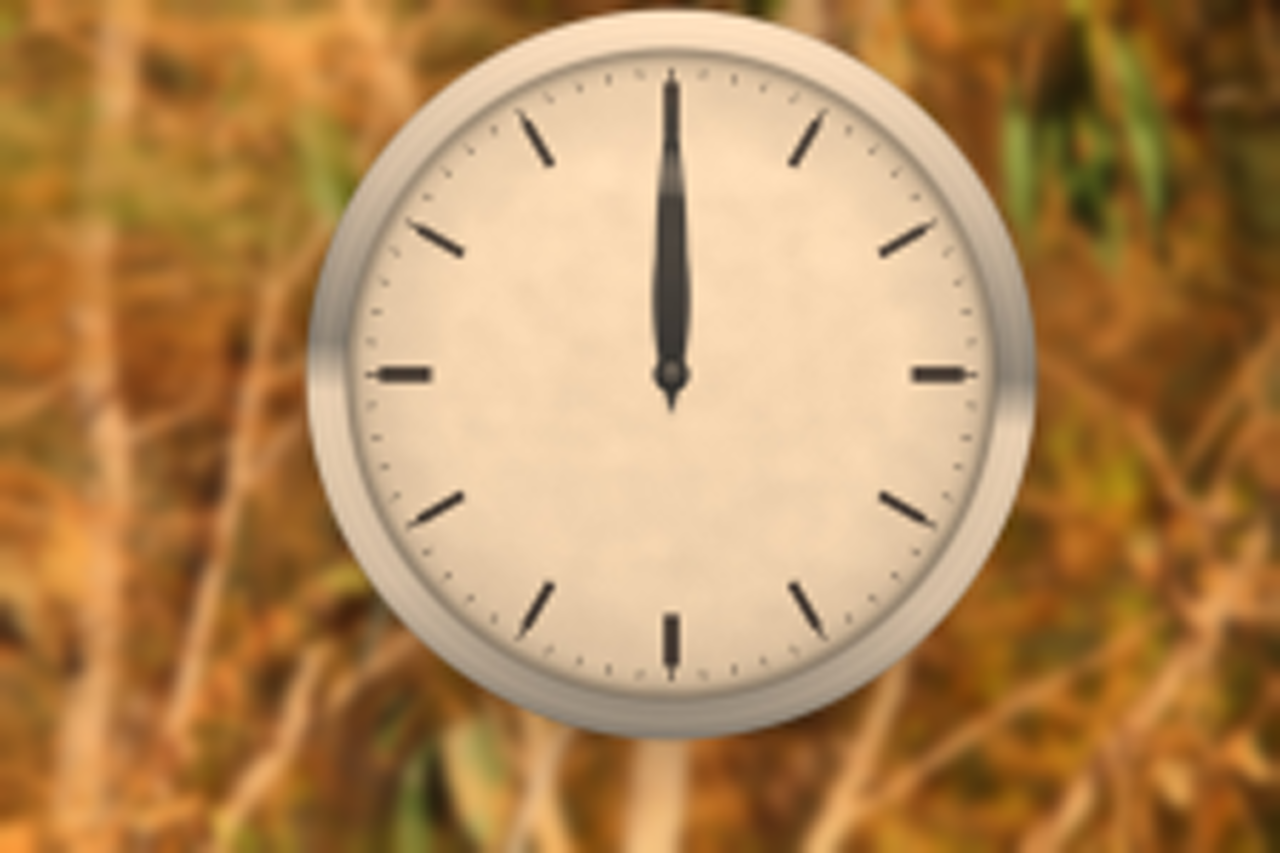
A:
h=12 m=0
